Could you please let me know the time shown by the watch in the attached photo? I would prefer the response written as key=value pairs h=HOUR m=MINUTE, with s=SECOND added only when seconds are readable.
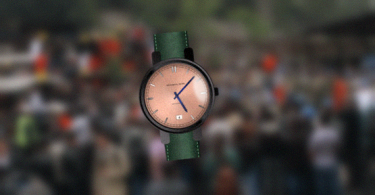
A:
h=5 m=8
